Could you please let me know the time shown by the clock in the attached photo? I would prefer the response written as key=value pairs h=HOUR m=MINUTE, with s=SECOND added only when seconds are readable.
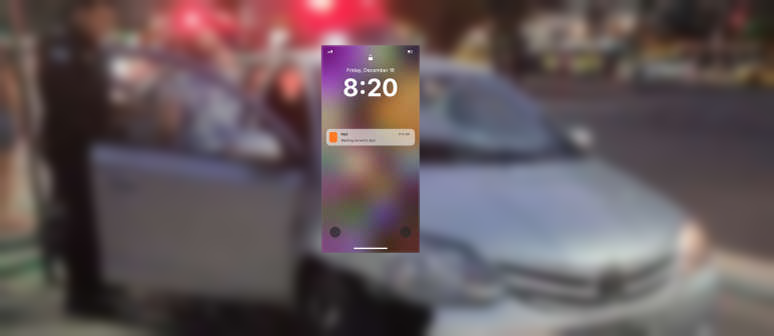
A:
h=8 m=20
